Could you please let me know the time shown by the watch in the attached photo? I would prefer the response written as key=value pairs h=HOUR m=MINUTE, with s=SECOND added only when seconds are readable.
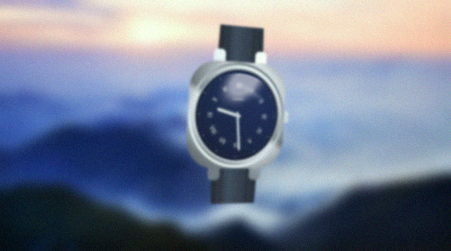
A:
h=9 m=29
